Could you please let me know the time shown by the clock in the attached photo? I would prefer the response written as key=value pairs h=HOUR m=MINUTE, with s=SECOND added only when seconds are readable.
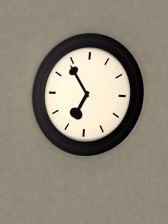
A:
h=6 m=54
